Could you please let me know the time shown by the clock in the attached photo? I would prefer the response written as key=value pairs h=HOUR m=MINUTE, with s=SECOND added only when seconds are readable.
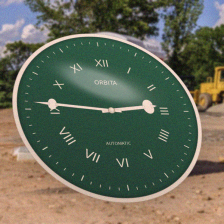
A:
h=2 m=46
